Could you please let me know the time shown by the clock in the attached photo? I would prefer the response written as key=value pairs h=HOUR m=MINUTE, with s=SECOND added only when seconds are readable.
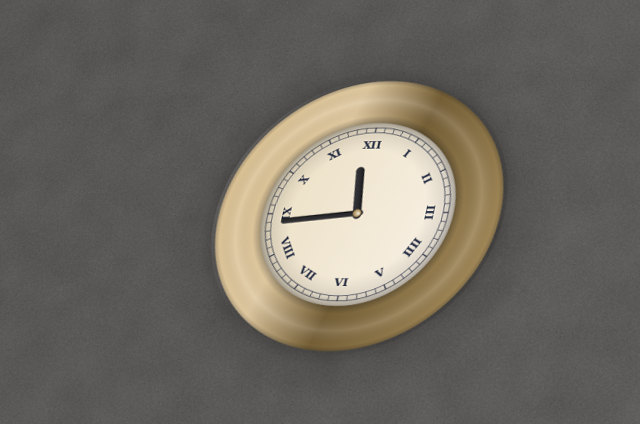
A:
h=11 m=44
